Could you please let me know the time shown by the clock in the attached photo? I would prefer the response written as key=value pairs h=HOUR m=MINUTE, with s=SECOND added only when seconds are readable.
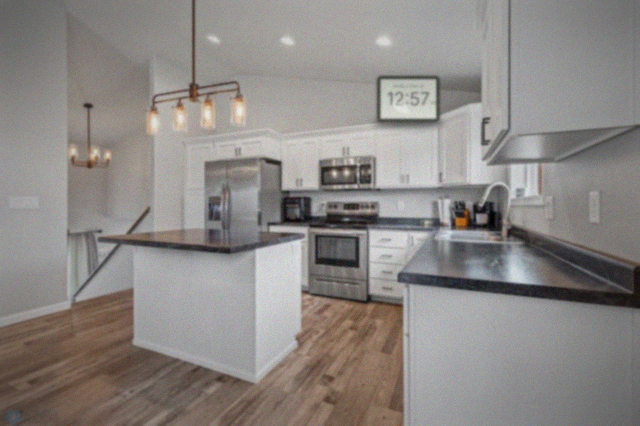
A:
h=12 m=57
